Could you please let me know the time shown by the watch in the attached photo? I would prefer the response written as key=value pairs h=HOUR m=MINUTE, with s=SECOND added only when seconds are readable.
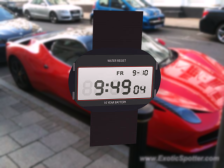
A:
h=9 m=49 s=4
